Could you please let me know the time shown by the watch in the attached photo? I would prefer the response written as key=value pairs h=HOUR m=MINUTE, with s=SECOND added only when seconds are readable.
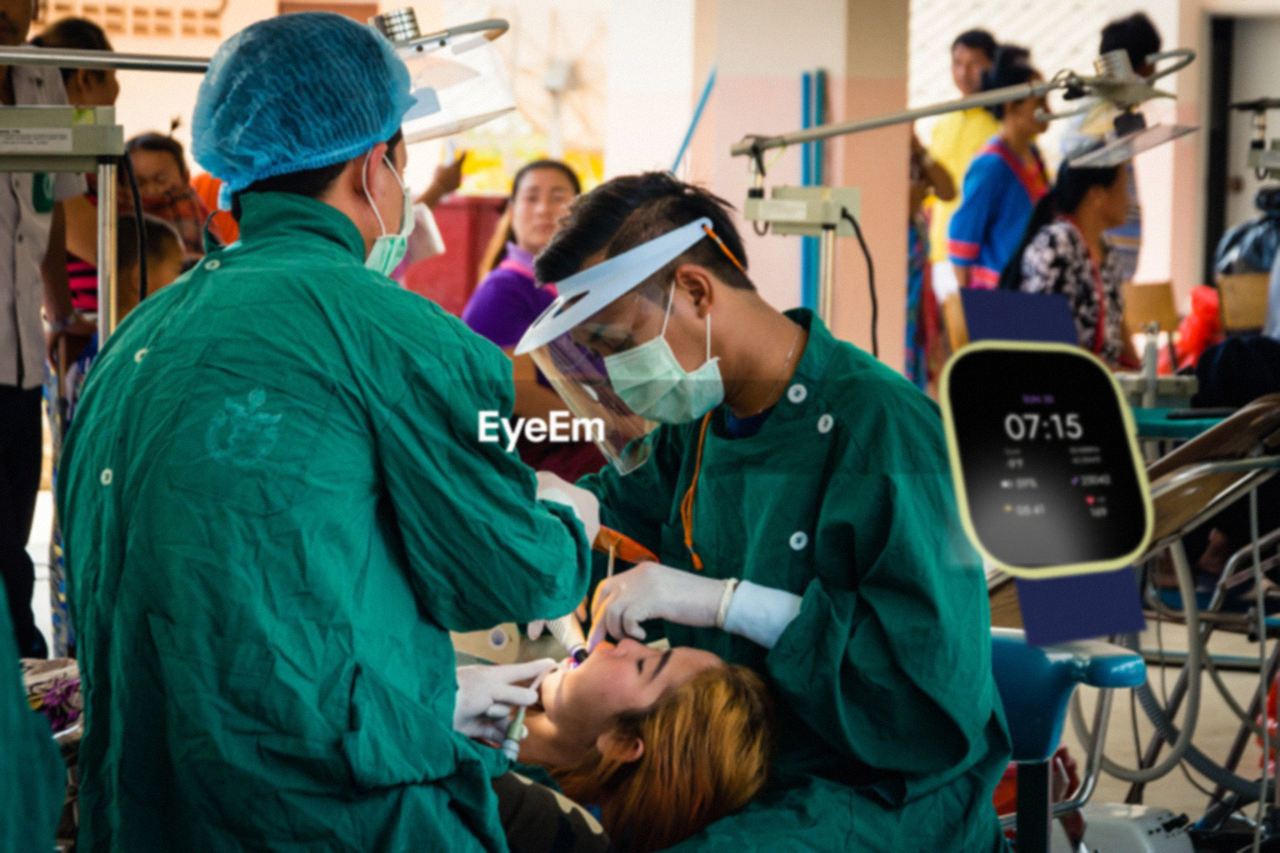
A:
h=7 m=15
